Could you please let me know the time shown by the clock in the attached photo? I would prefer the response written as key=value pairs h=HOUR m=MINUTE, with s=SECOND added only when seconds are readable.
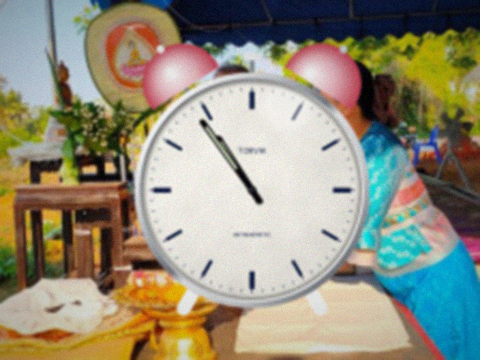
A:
h=10 m=54
